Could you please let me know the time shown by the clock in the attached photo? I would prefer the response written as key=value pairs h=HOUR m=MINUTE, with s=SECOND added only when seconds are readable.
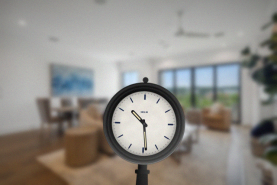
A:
h=10 m=29
